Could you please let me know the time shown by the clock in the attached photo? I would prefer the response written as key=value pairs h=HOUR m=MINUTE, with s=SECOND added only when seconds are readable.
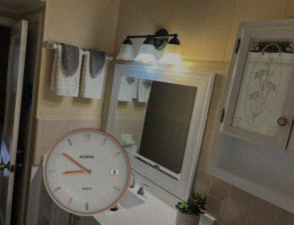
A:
h=8 m=51
